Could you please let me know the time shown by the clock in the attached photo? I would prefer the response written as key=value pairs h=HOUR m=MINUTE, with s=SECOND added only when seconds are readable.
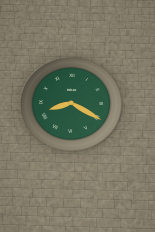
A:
h=8 m=20
